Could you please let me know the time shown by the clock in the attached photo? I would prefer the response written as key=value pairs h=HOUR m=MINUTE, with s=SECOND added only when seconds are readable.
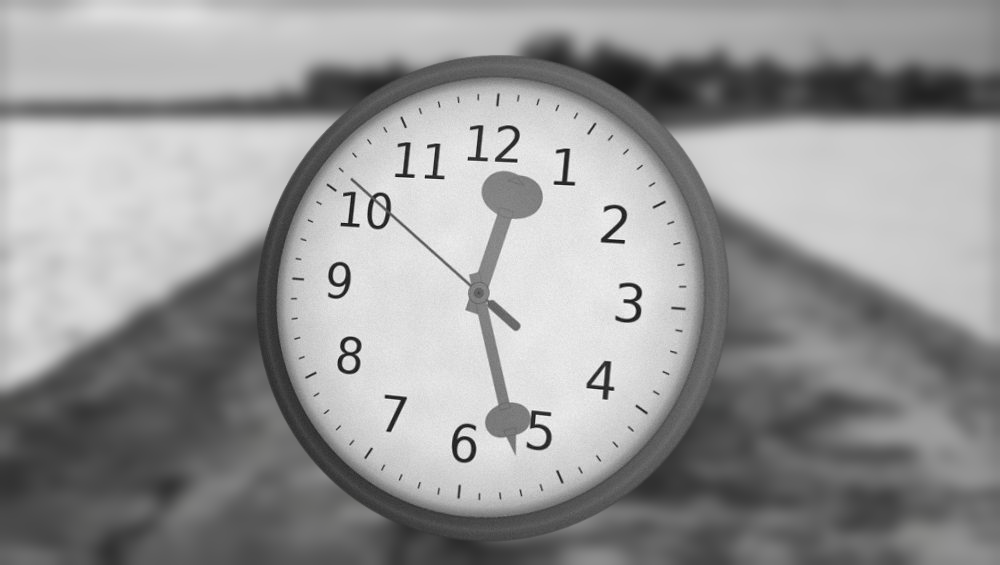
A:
h=12 m=26 s=51
